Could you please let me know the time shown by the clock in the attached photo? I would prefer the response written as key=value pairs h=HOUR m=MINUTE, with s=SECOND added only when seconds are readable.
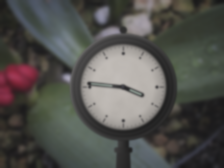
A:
h=3 m=46
